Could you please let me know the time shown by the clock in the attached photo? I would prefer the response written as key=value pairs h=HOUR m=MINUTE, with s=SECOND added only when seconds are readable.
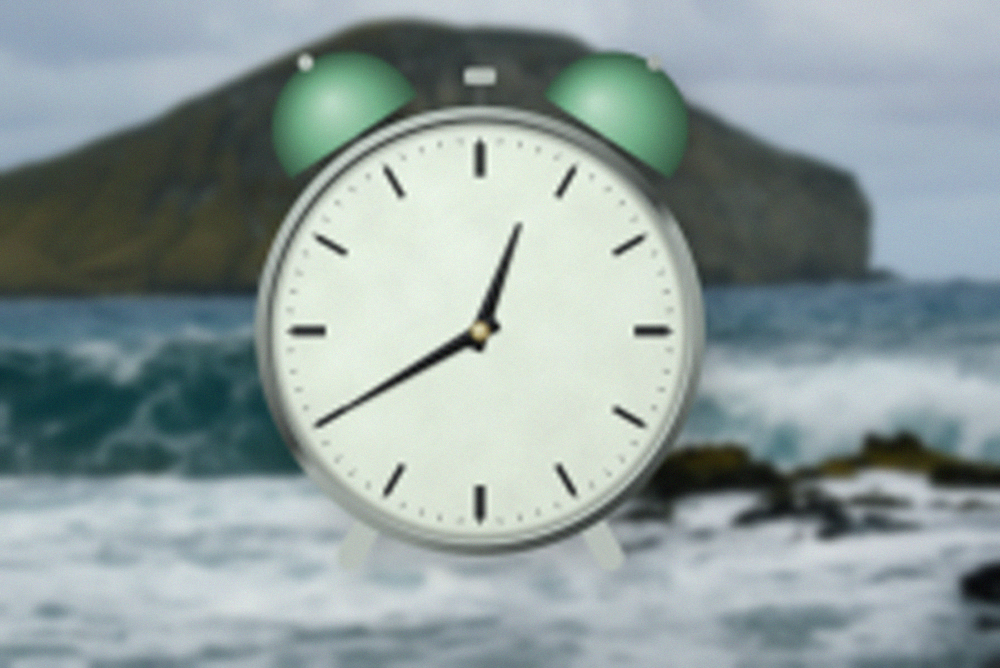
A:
h=12 m=40
